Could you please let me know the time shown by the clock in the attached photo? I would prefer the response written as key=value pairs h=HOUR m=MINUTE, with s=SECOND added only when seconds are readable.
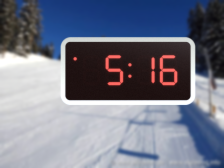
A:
h=5 m=16
